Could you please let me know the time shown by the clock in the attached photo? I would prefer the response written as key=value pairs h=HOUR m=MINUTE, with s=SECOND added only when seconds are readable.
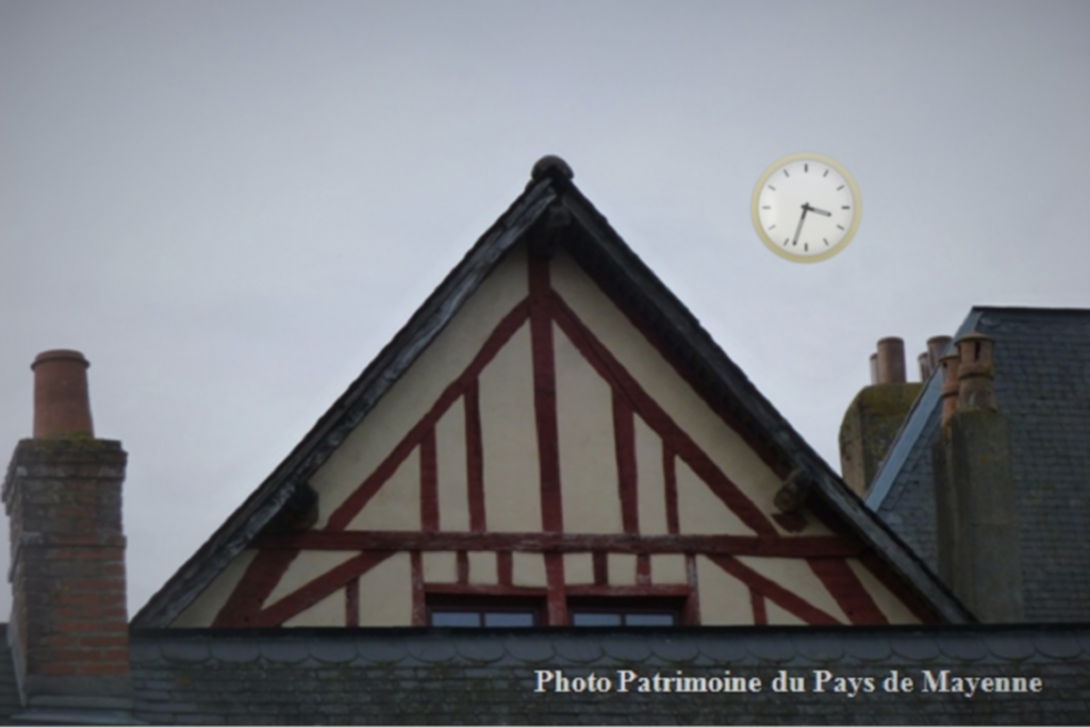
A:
h=3 m=33
